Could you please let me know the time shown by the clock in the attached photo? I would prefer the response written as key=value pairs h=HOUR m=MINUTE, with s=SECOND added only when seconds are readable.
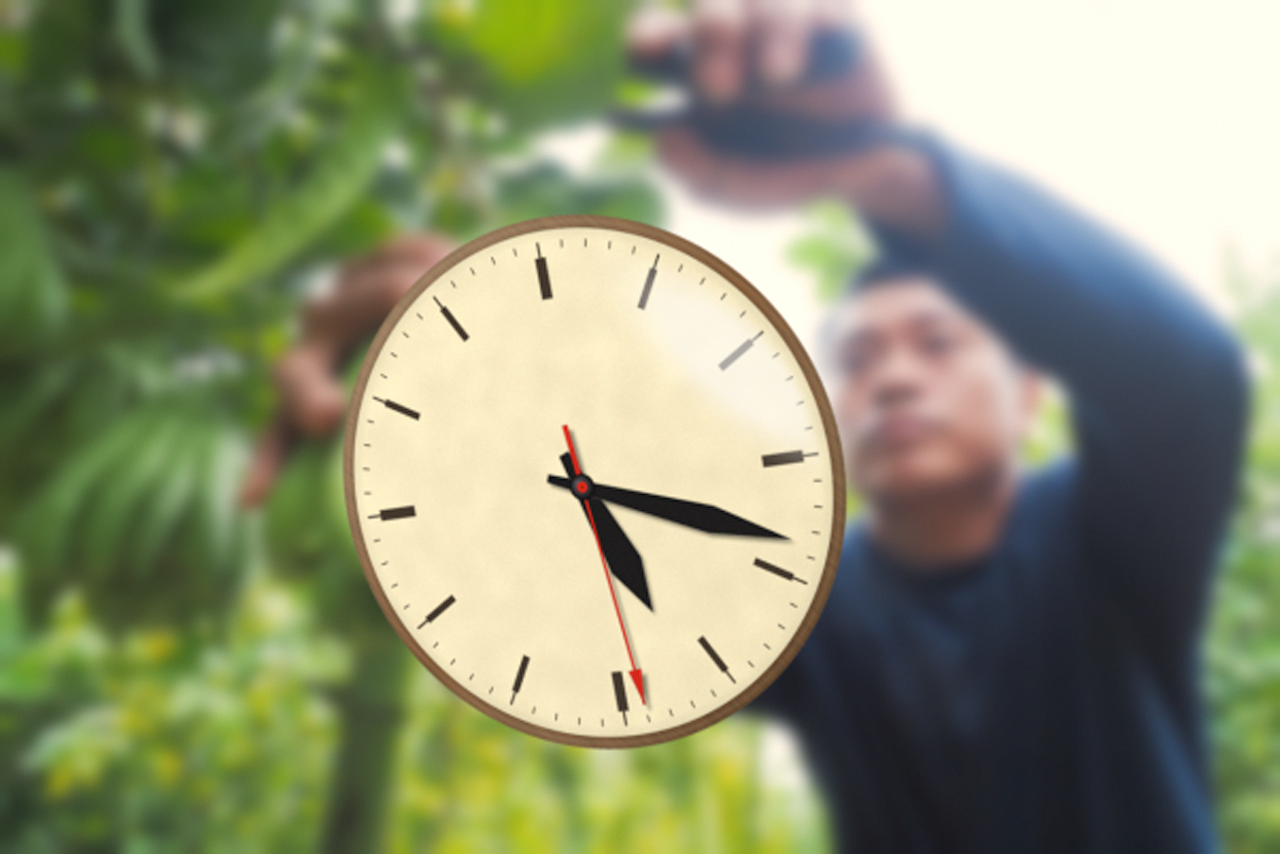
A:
h=5 m=18 s=29
